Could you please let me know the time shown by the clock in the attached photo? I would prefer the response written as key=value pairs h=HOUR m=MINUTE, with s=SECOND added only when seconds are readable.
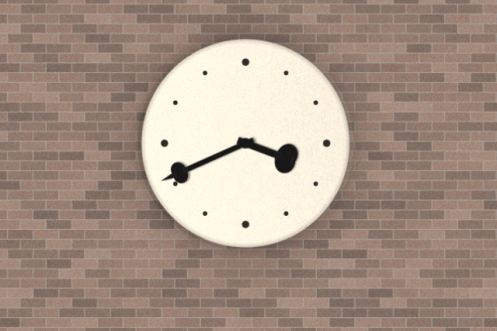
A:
h=3 m=41
